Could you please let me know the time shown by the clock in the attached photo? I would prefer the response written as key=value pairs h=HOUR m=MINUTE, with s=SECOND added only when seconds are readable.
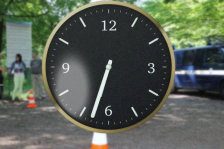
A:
h=6 m=33
